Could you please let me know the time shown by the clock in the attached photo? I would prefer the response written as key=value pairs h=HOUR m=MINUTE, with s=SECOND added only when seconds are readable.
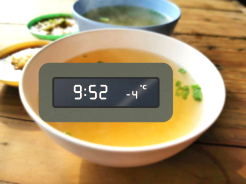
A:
h=9 m=52
